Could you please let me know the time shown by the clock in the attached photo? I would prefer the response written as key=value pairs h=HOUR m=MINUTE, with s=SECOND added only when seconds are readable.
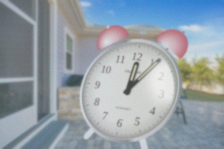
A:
h=12 m=6
